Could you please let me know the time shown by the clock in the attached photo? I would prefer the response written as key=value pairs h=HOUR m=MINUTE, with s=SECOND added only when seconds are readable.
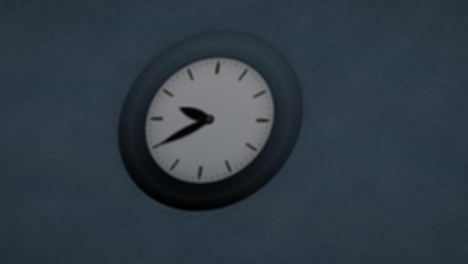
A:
h=9 m=40
